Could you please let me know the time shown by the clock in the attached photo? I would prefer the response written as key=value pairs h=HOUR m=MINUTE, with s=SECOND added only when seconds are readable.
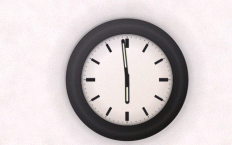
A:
h=5 m=59
